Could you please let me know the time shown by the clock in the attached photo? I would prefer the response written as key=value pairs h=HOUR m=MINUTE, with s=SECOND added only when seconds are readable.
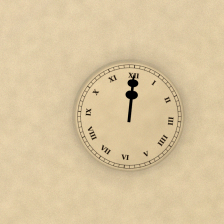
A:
h=12 m=0
